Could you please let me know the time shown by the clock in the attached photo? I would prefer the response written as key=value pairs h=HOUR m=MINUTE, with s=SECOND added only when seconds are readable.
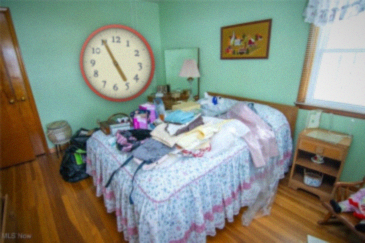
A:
h=4 m=55
